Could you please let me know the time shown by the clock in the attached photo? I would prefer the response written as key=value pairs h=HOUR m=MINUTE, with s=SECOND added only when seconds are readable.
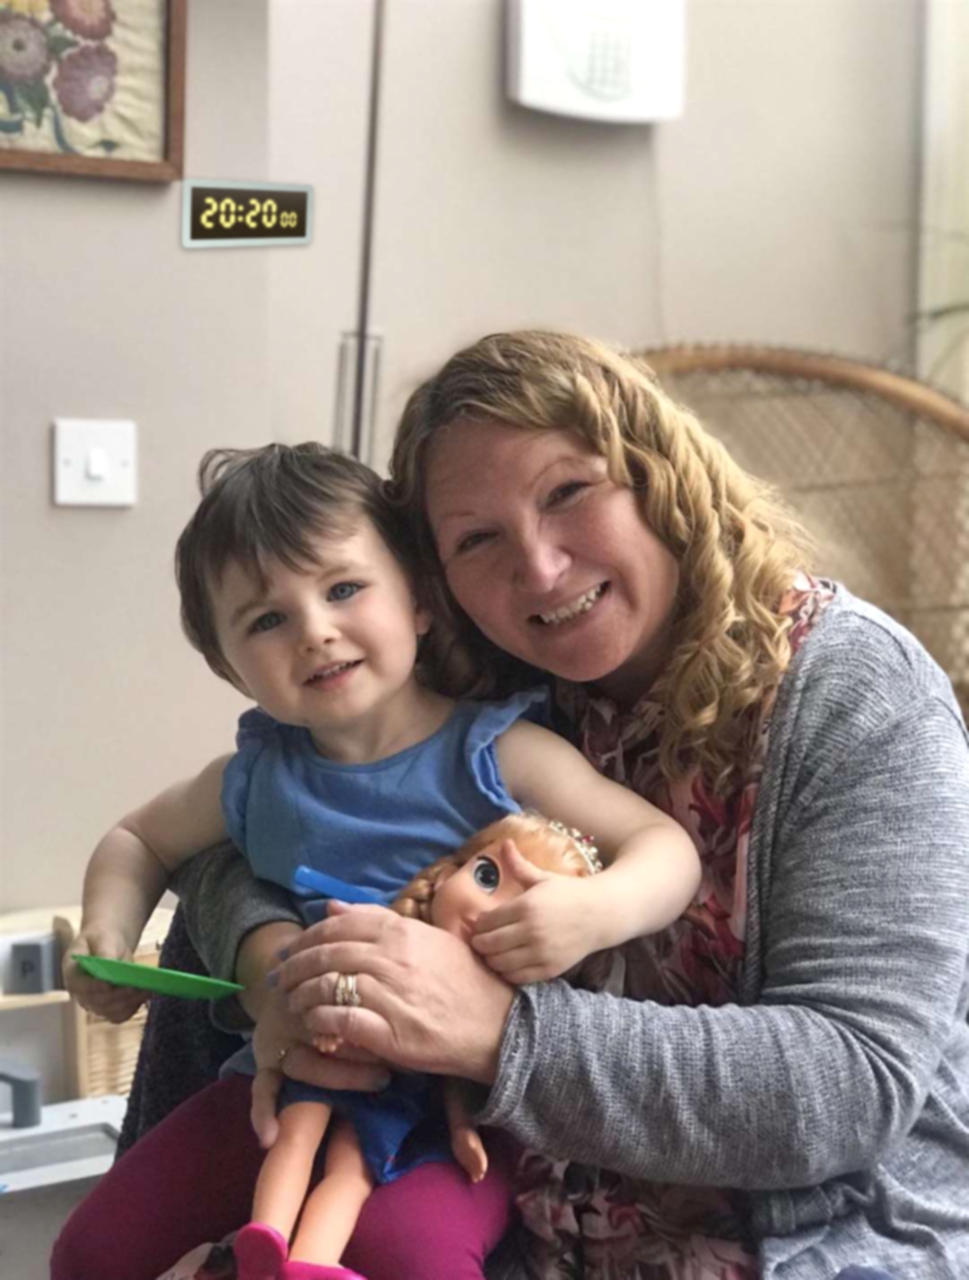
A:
h=20 m=20
